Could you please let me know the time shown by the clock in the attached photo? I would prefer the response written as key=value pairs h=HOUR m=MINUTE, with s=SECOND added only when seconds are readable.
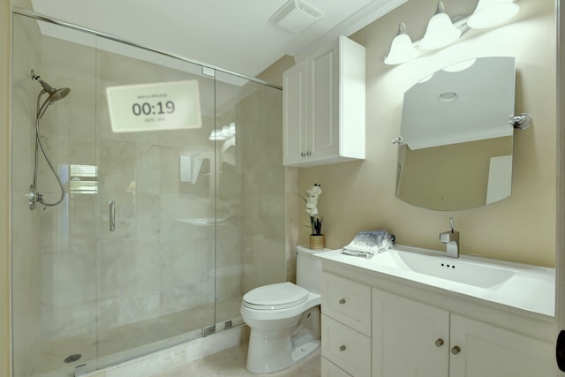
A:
h=0 m=19
